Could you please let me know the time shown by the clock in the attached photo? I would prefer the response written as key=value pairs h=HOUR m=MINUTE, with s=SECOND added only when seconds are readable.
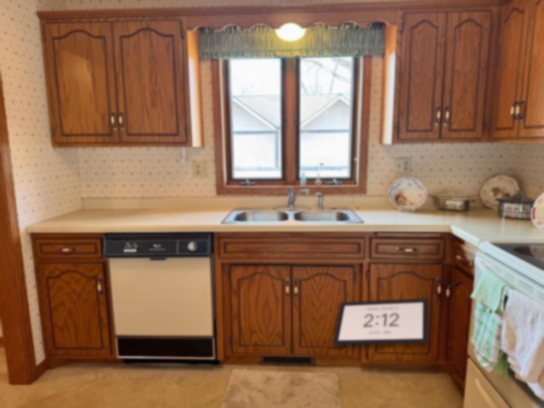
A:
h=2 m=12
